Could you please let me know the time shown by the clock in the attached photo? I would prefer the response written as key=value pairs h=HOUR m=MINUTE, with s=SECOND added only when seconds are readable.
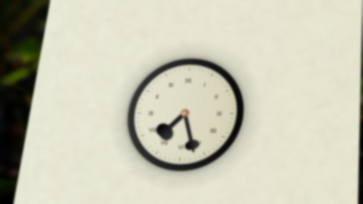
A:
h=7 m=27
